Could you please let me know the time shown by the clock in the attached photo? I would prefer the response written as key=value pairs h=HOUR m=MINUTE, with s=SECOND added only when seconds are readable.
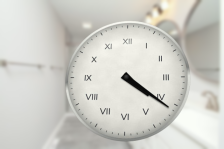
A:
h=4 m=21
